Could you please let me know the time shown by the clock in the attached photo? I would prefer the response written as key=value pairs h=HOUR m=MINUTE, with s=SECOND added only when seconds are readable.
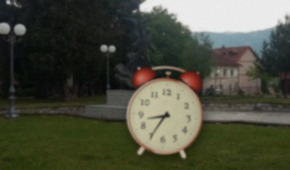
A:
h=8 m=35
